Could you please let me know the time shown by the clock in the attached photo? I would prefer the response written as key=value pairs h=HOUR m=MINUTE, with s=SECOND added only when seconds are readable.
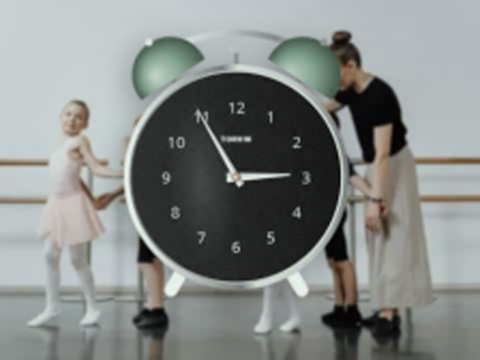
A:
h=2 m=55
